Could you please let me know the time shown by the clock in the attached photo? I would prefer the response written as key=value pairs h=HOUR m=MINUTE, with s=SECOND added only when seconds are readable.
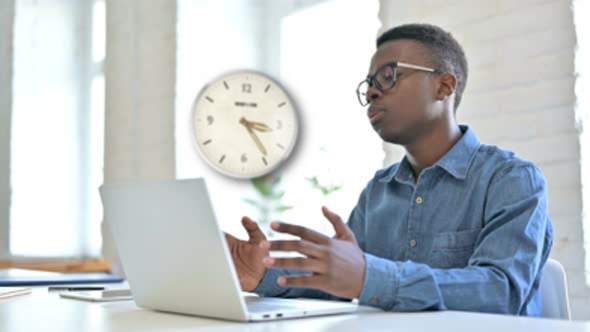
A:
h=3 m=24
